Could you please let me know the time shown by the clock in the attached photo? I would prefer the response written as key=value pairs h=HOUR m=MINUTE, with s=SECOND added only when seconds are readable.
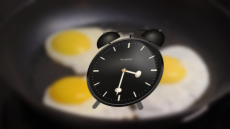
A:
h=3 m=31
